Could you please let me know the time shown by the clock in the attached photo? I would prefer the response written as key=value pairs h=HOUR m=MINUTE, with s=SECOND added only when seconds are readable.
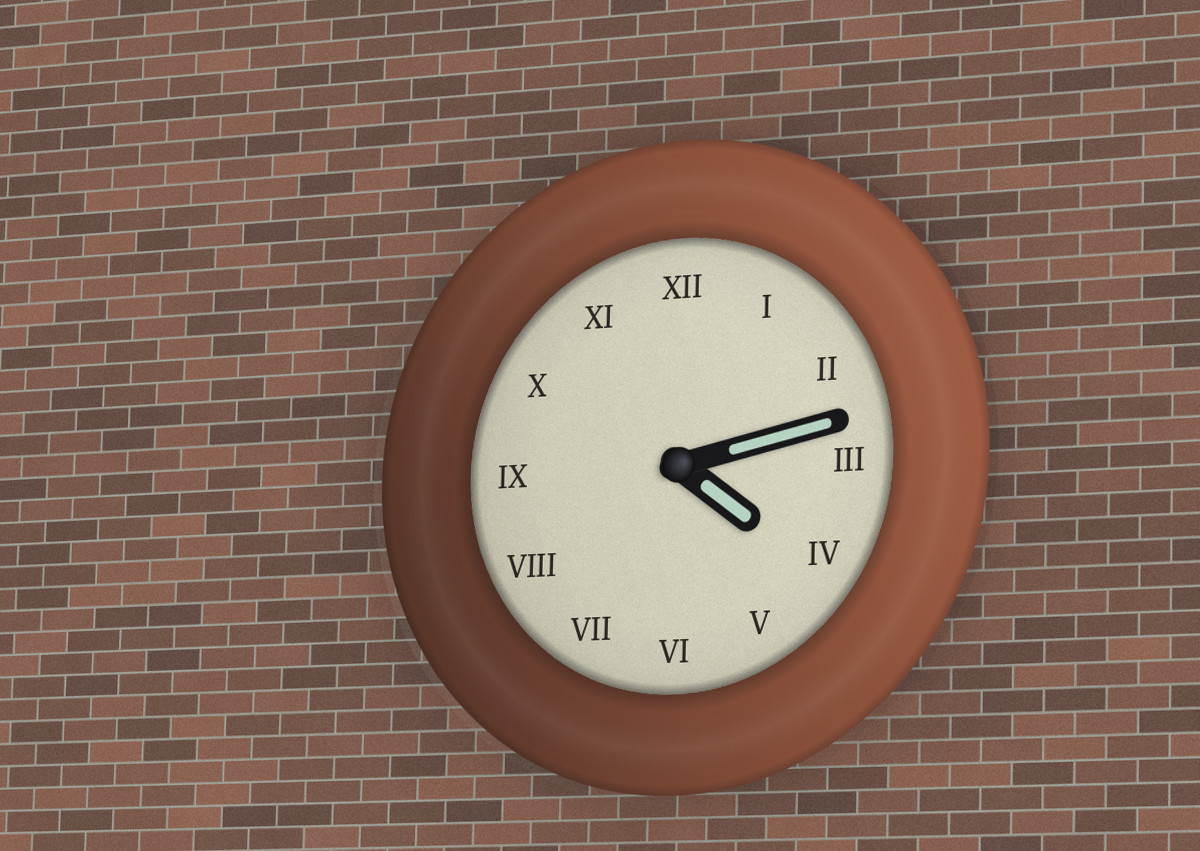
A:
h=4 m=13
